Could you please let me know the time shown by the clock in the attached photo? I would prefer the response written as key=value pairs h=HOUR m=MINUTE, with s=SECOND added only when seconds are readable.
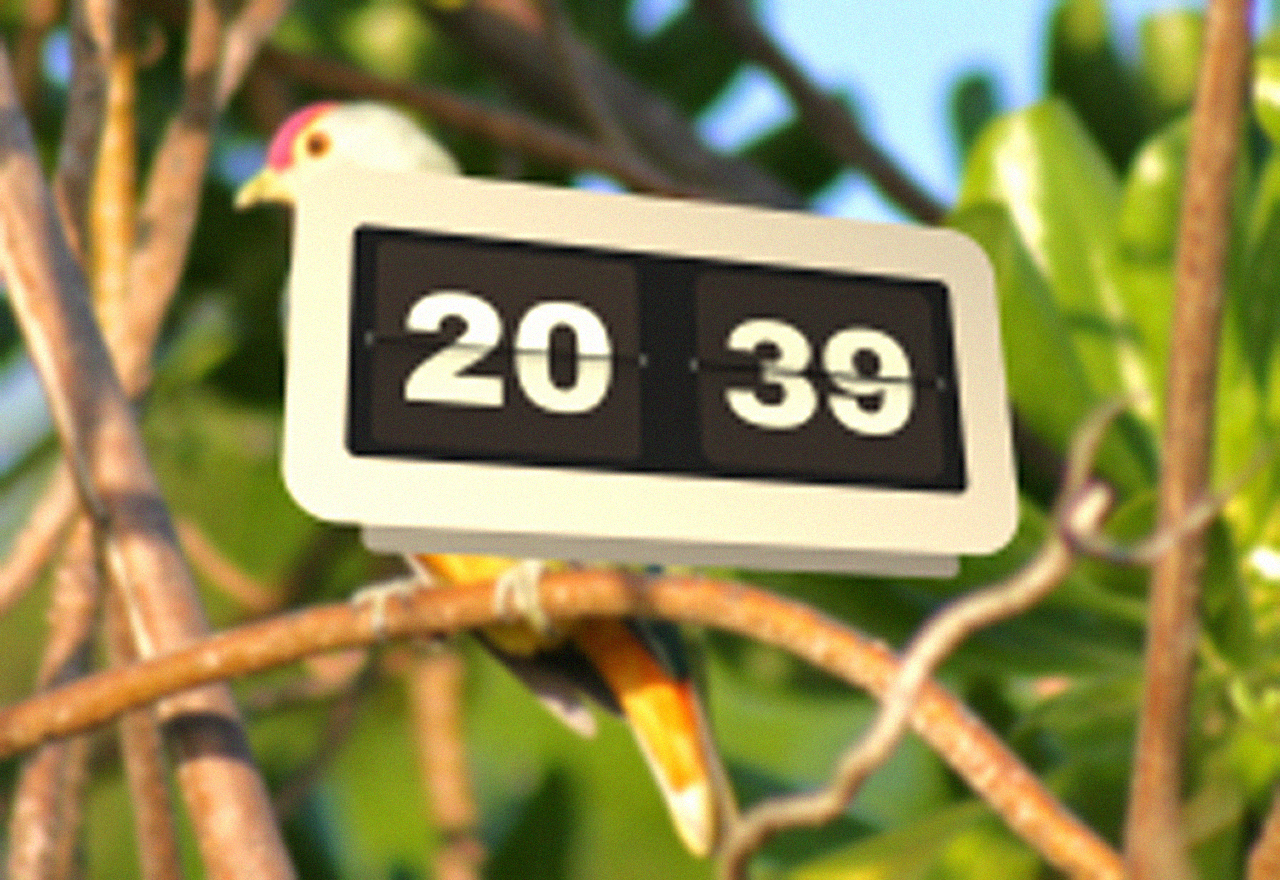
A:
h=20 m=39
